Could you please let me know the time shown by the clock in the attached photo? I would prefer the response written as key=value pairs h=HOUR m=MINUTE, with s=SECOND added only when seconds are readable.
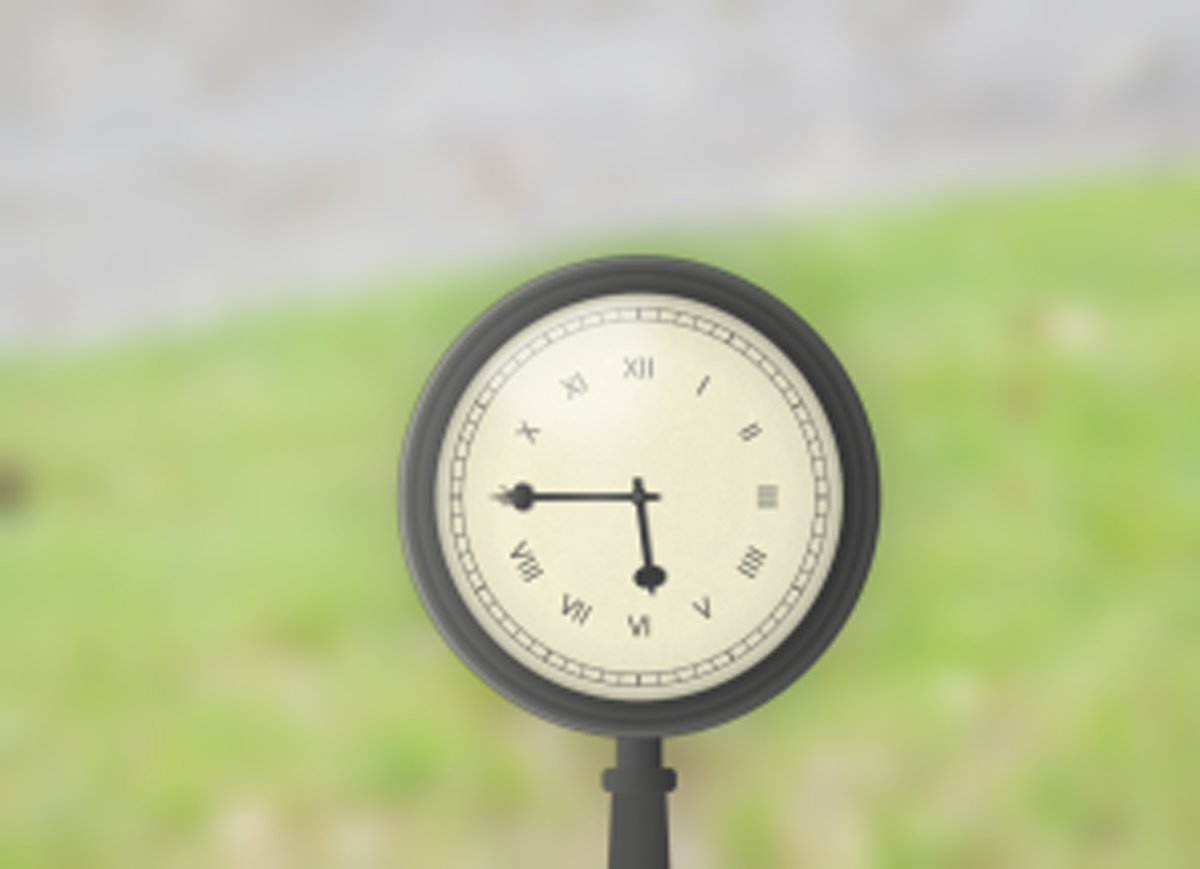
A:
h=5 m=45
